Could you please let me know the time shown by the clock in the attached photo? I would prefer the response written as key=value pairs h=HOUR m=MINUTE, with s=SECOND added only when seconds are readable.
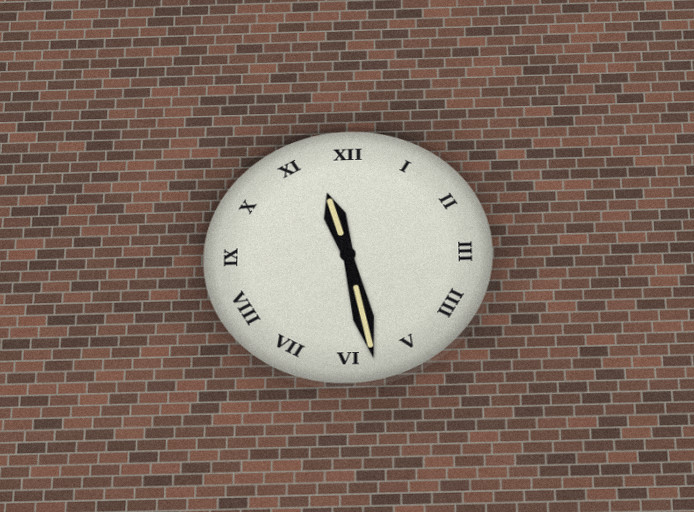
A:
h=11 m=28
